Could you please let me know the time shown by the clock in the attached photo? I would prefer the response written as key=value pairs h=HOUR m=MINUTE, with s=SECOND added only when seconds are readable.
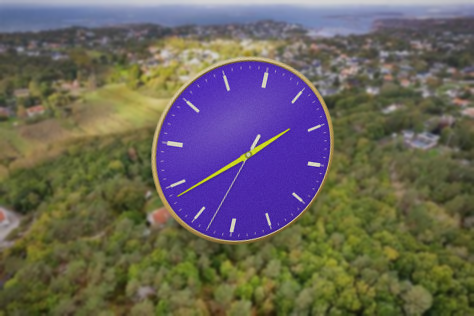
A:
h=1 m=38 s=33
